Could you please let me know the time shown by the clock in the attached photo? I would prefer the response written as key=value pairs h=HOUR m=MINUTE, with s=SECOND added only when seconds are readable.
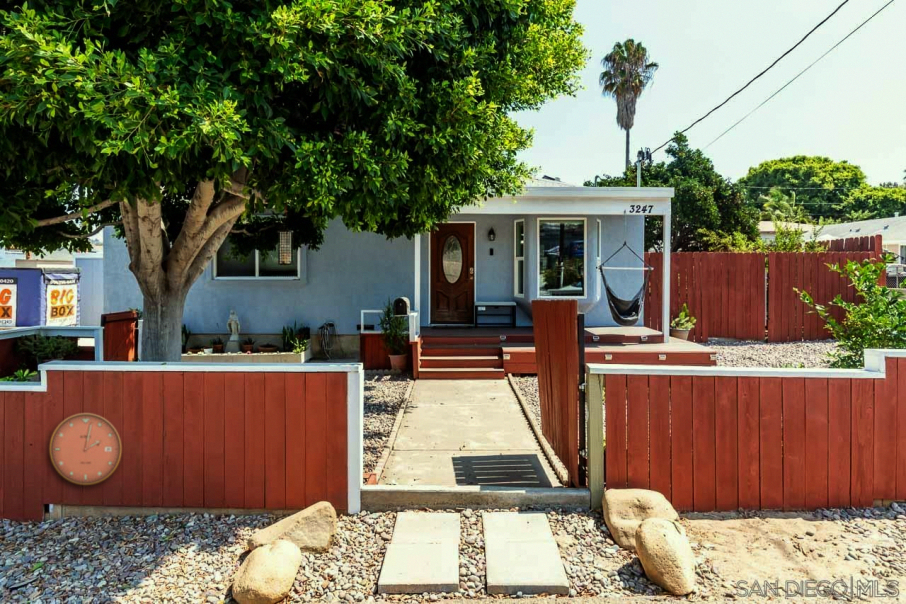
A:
h=2 m=2
